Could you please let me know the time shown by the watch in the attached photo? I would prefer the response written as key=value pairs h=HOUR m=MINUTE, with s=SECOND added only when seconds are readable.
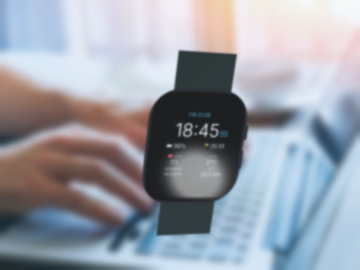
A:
h=18 m=45
